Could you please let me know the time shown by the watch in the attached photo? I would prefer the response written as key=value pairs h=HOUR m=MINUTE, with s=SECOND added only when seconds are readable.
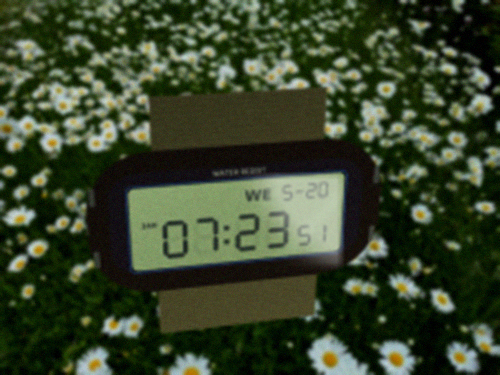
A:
h=7 m=23 s=51
